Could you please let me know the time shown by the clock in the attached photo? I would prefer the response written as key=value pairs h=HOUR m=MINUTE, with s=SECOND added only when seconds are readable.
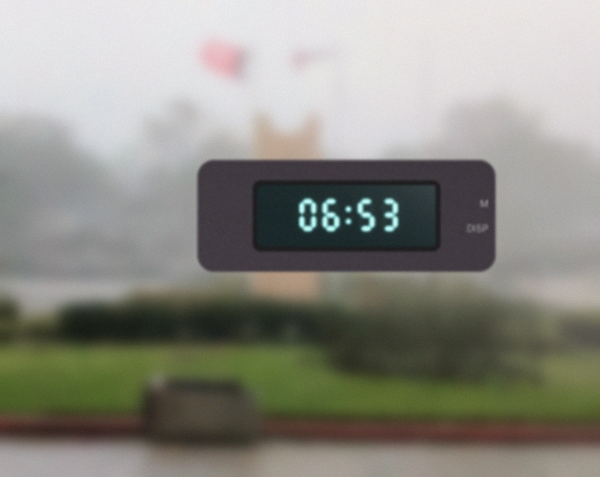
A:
h=6 m=53
